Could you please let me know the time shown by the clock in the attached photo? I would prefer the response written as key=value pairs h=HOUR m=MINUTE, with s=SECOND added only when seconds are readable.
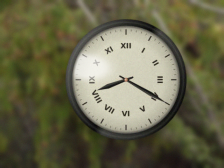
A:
h=8 m=20
